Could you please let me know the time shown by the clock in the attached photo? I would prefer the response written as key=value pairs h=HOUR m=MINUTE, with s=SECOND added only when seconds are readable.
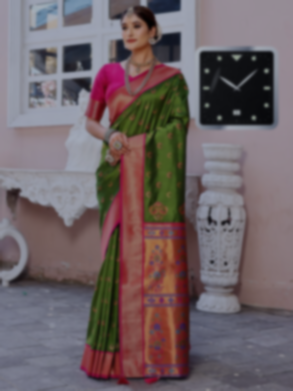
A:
h=10 m=8
